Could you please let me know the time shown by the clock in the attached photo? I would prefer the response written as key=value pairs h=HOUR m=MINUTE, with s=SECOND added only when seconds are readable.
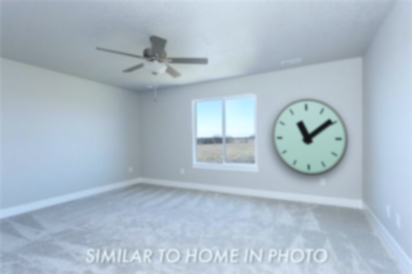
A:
h=11 m=9
